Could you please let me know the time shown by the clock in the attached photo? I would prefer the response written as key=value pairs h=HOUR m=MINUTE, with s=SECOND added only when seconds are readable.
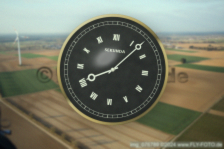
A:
h=8 m=7
